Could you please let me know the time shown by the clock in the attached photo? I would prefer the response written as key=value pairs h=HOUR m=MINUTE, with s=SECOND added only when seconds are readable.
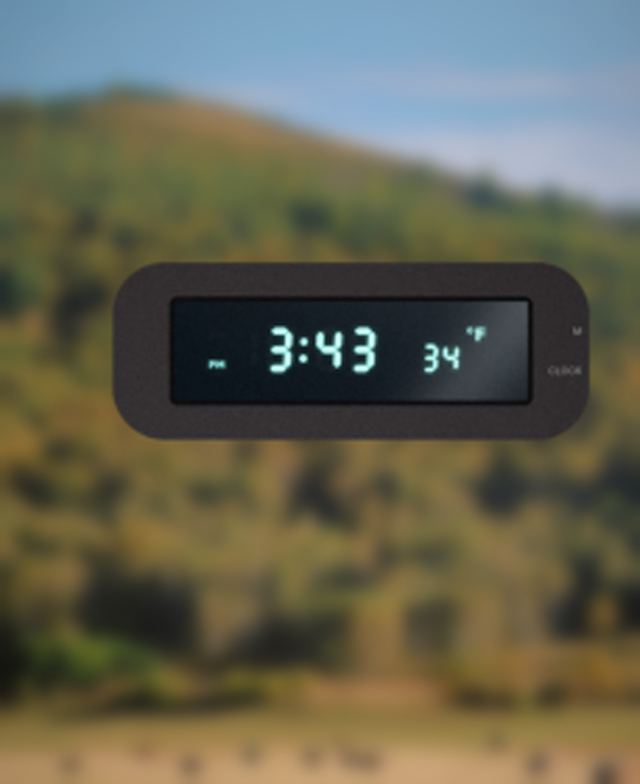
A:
h=3 m=43
